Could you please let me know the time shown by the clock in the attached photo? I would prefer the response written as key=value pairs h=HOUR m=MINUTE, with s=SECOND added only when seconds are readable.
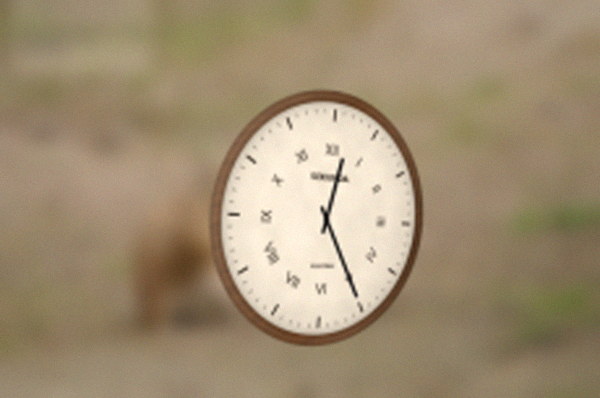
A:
h=12 m=25
